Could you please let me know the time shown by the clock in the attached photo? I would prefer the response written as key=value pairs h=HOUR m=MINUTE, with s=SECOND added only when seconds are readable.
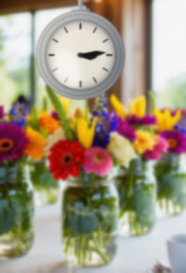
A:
h=3 m=14
